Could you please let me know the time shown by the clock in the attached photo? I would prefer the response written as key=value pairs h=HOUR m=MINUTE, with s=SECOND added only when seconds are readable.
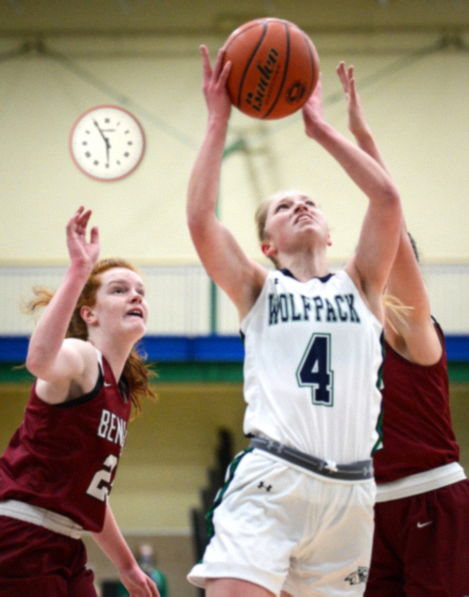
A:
h=5 m=55
